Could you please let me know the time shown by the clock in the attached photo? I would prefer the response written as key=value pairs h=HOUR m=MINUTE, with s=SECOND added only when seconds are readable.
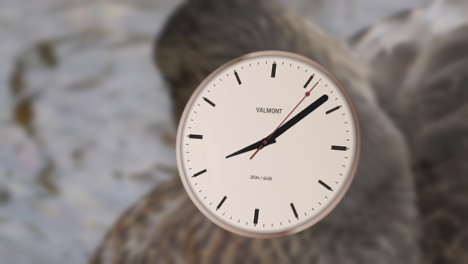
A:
h=8 m=8 s=6
